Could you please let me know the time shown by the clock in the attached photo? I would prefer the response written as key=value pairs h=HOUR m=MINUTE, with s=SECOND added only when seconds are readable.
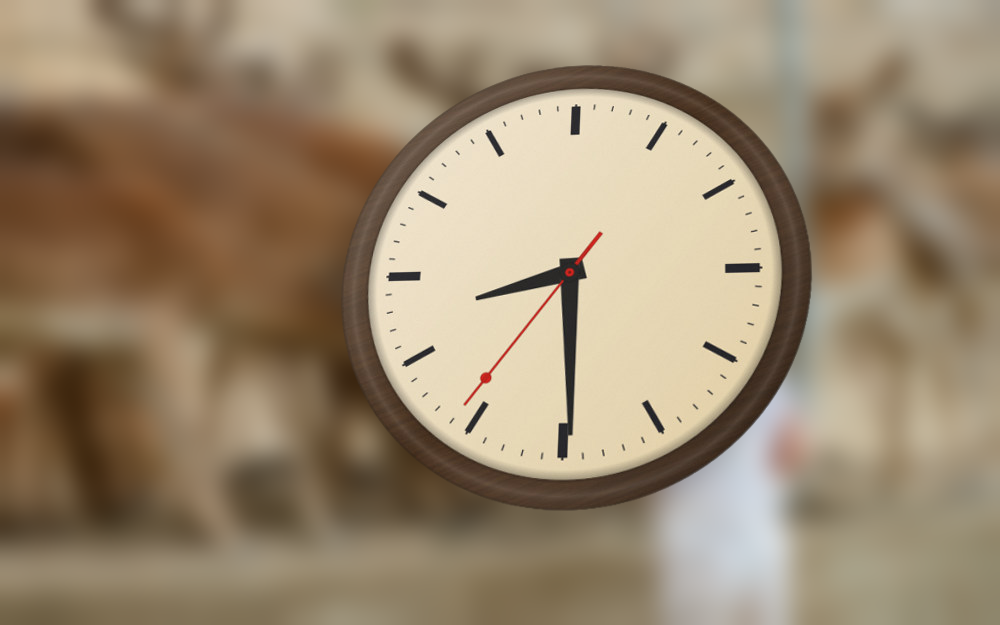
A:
h=8 m=29 s=36
